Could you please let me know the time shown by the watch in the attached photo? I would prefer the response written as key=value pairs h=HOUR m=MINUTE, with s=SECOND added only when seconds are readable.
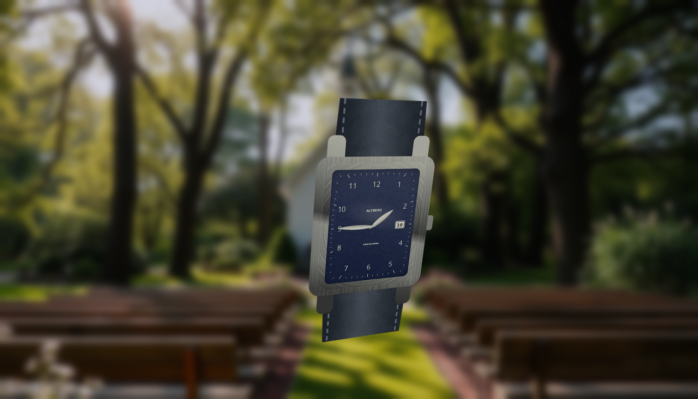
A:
h=1 m=45
